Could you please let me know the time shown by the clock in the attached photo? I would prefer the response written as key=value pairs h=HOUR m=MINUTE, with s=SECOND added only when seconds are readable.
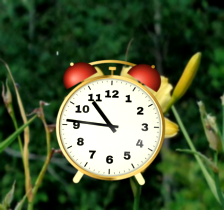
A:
h=10 m=46
